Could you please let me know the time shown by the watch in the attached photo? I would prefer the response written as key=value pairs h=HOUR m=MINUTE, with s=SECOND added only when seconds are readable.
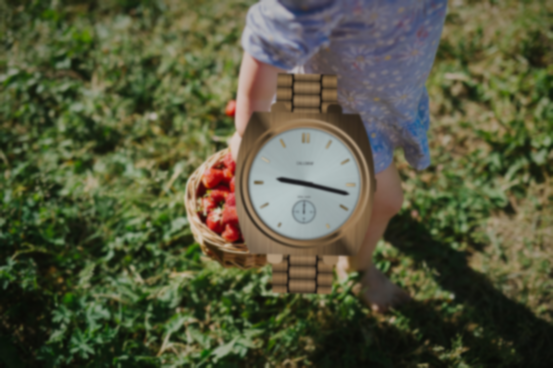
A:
h=9 m=17
